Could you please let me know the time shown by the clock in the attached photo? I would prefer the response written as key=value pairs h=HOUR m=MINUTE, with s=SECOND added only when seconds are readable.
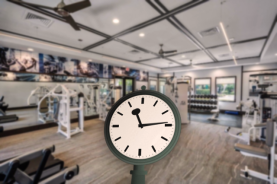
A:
h=11 m=14
